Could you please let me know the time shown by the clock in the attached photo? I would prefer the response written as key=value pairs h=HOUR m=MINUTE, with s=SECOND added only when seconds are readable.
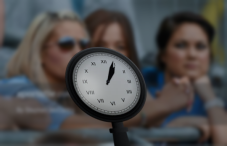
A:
h=1 m=4
